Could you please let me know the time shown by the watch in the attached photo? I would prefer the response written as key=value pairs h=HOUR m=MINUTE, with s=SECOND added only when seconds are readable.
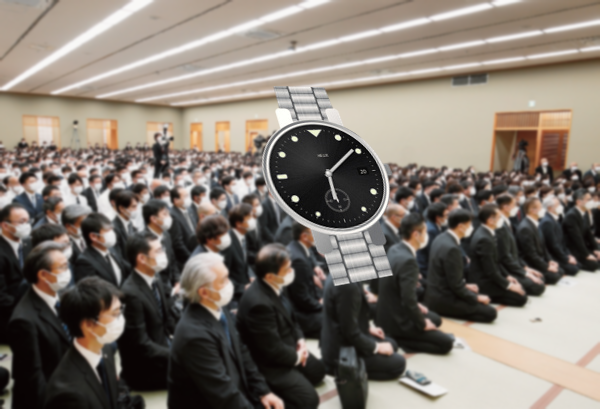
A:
h=6 m=9
